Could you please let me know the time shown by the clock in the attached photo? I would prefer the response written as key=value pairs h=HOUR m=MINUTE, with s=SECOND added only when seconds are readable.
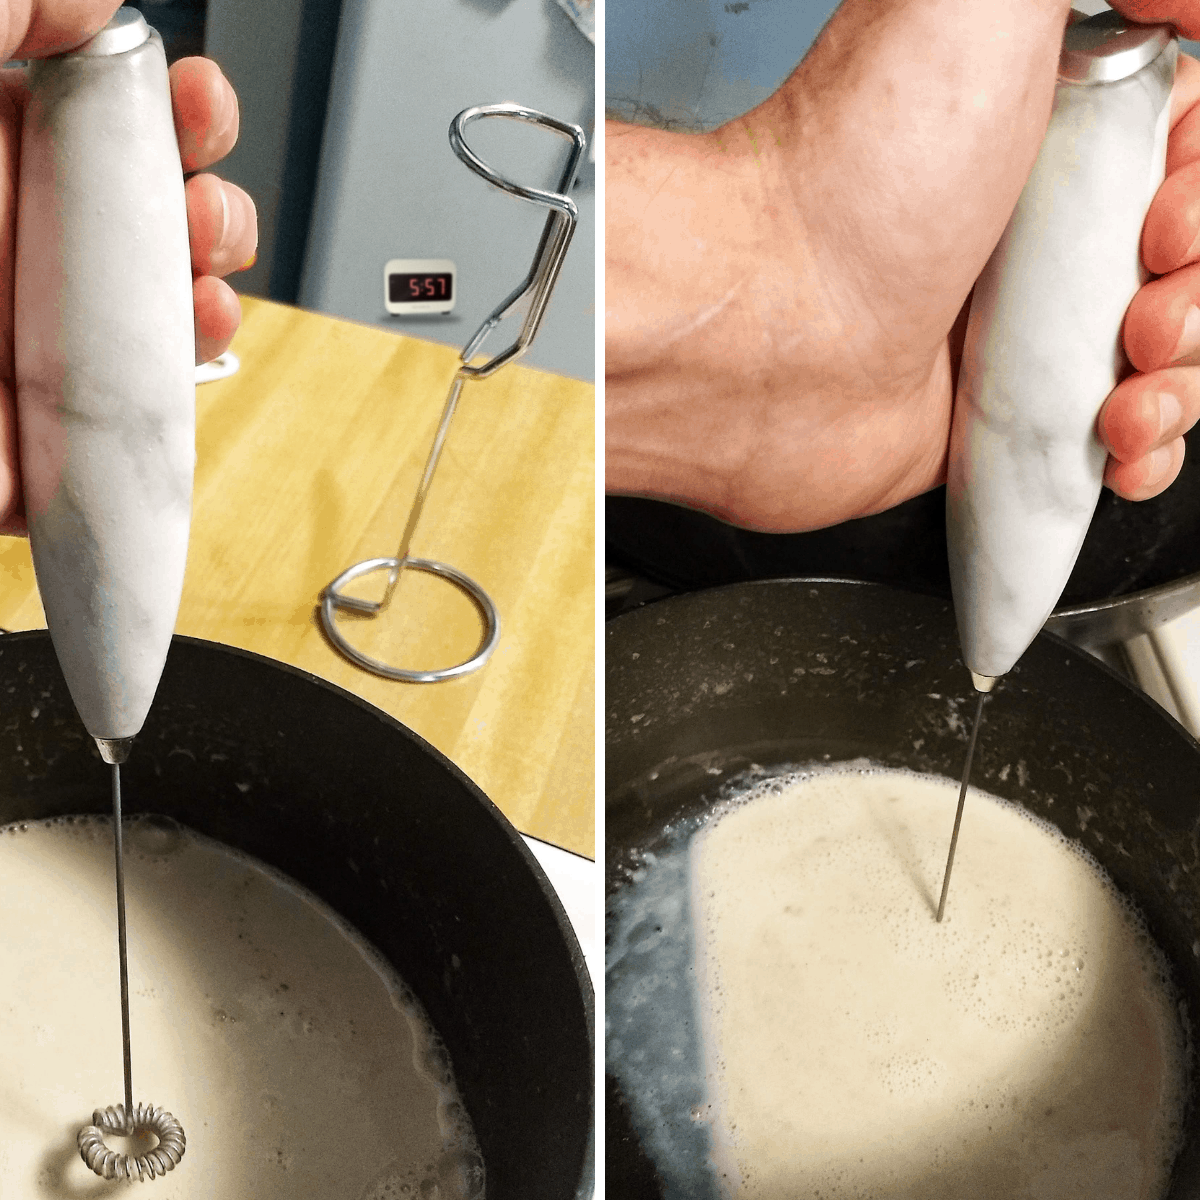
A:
h=5 m=57
